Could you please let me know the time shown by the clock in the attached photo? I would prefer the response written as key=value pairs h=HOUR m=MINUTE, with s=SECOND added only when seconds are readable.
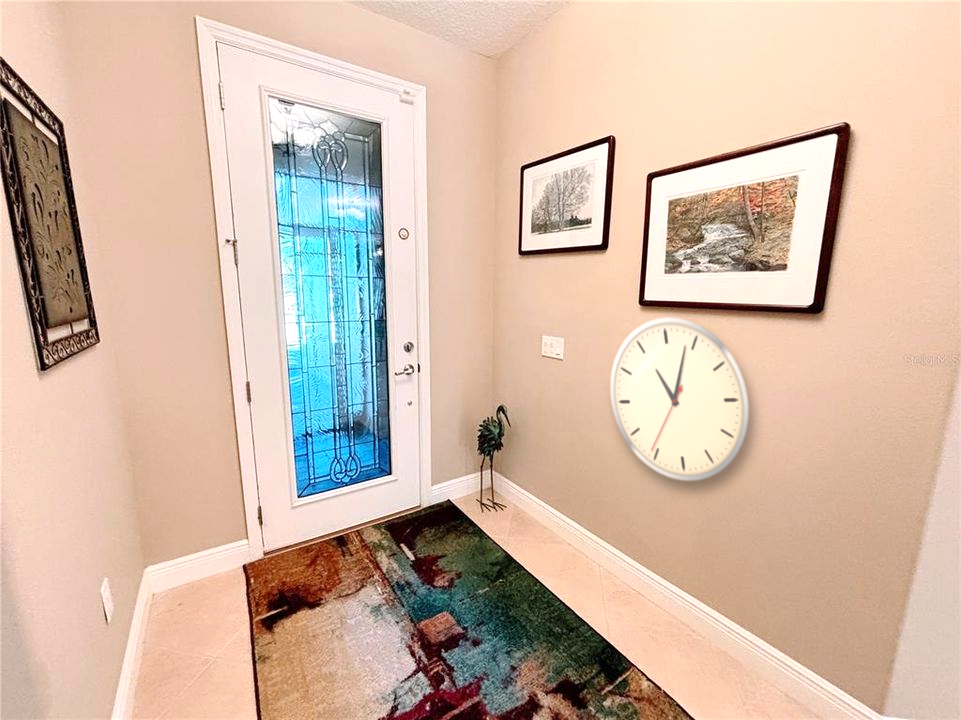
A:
h=11 m=3 s=36
